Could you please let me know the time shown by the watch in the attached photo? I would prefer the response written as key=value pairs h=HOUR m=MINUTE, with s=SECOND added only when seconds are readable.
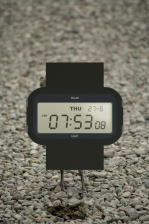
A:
h=7 m=53 s=8
